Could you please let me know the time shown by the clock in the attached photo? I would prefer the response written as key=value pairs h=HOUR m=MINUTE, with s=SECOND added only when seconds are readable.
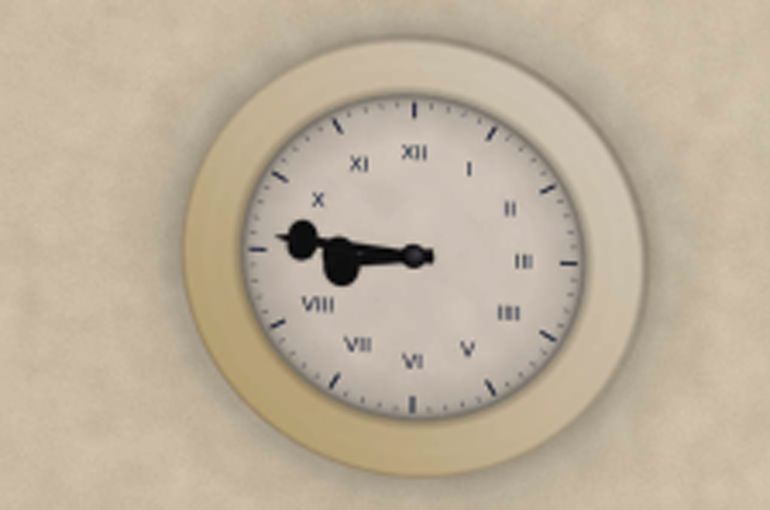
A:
h=8 m=46
